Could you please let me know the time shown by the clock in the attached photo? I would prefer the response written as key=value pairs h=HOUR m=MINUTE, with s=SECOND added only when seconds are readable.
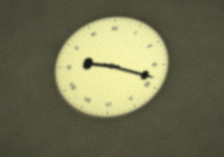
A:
h=9 m=18
